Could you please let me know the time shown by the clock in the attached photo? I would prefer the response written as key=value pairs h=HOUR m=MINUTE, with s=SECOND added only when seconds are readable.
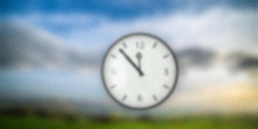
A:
h=11 m=53
